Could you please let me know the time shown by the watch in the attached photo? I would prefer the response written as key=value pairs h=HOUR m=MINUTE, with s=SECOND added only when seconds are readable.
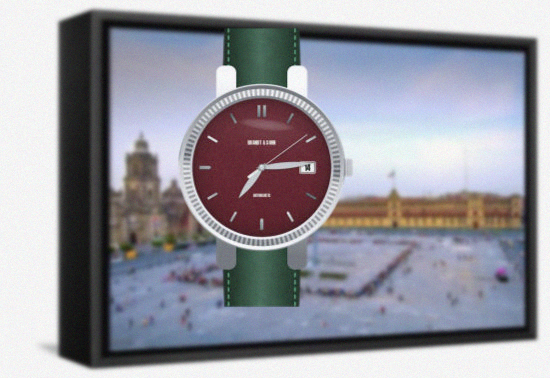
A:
h=7 m=14 s=9
